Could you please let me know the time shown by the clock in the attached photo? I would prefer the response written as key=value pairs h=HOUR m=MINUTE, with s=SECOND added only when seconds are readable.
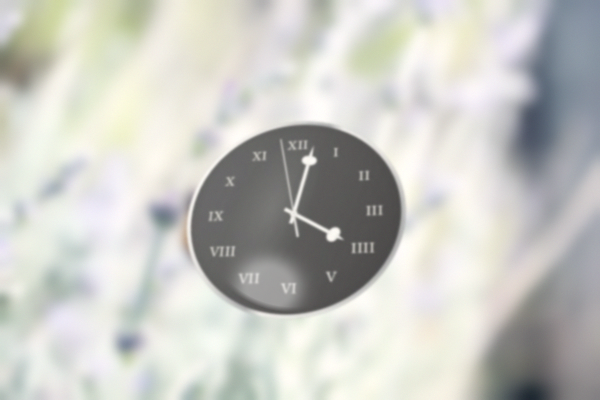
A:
h=4 m=1 s=58
